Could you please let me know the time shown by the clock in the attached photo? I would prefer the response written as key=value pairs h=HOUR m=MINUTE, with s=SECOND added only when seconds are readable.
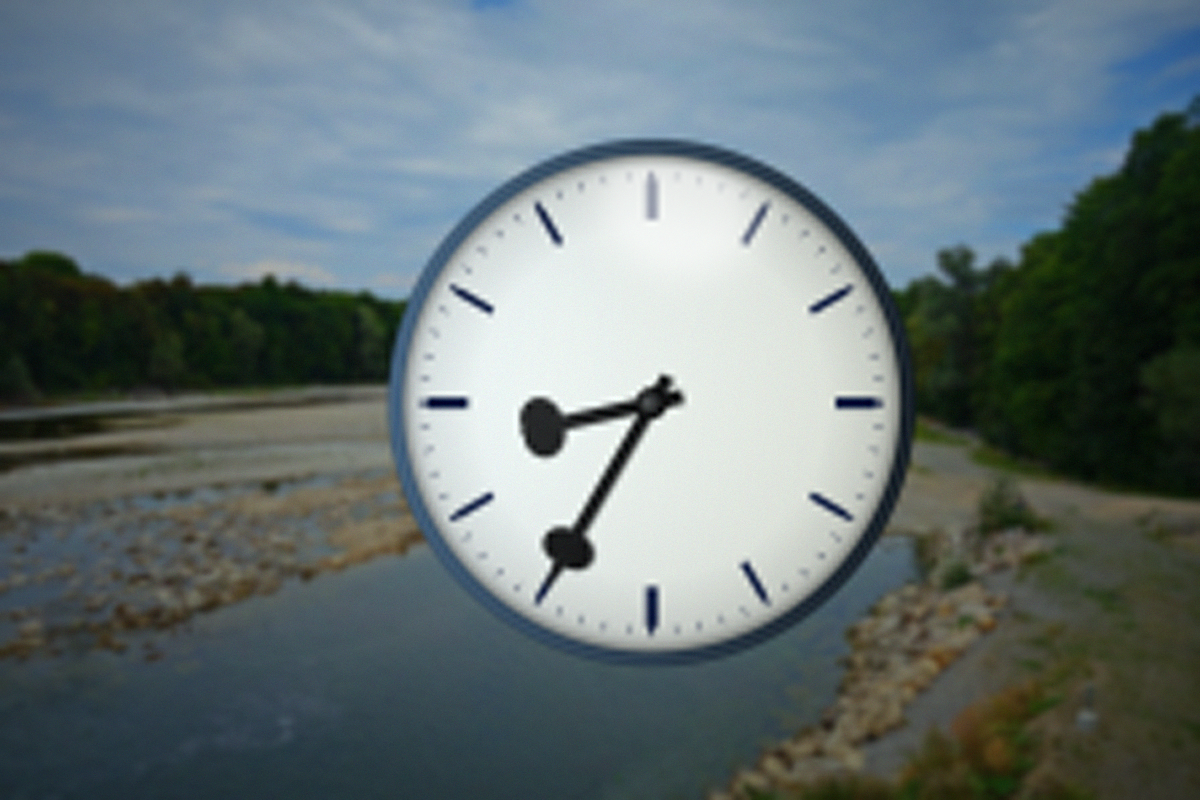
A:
h=8 m=35
